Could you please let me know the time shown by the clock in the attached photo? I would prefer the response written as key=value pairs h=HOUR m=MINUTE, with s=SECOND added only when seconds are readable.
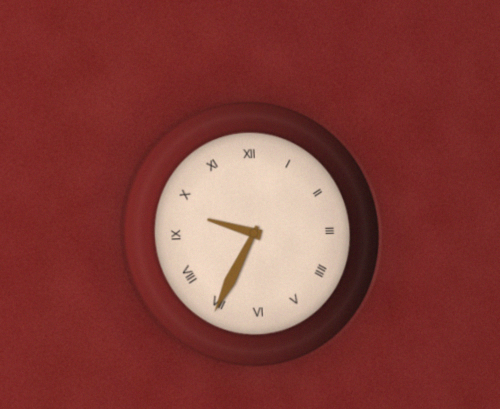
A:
h=9 m=35
